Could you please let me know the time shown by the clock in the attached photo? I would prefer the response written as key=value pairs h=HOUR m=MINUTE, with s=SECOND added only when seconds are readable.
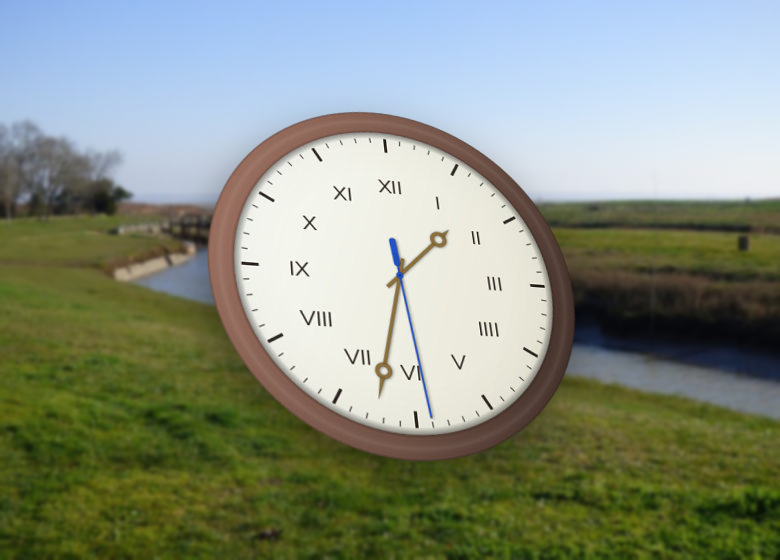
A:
h=1 m=32 s=29
